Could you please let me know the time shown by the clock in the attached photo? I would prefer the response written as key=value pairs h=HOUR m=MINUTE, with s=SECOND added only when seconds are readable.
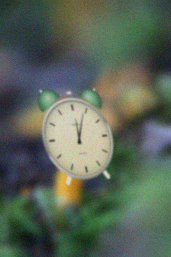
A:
h=12 m=4
